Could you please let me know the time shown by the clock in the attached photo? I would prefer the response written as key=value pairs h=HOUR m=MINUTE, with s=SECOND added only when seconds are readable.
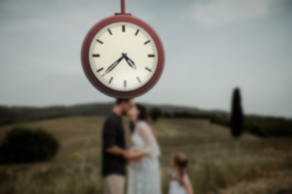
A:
h=4 m=38
